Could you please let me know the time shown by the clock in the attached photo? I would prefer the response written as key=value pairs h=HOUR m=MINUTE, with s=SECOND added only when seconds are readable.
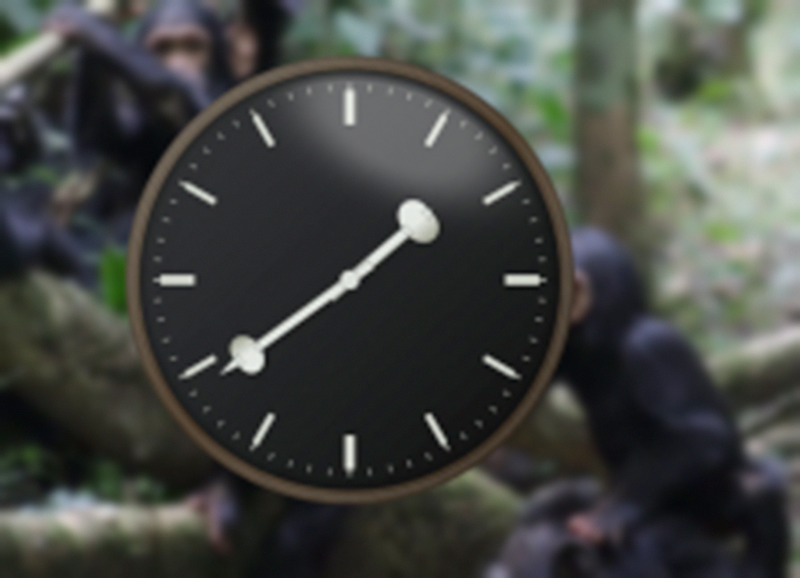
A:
h=1 m=39
